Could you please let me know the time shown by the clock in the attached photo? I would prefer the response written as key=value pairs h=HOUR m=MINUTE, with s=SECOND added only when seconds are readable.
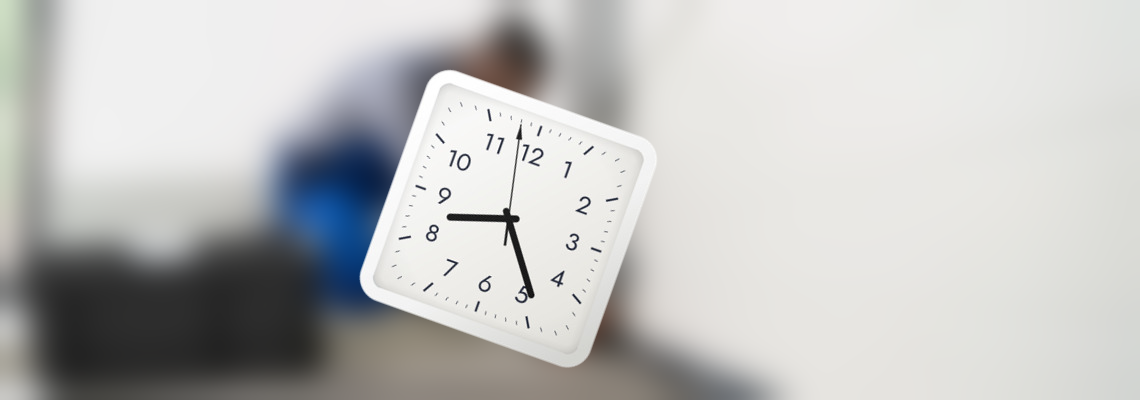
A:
h=8 m=23 s=58
